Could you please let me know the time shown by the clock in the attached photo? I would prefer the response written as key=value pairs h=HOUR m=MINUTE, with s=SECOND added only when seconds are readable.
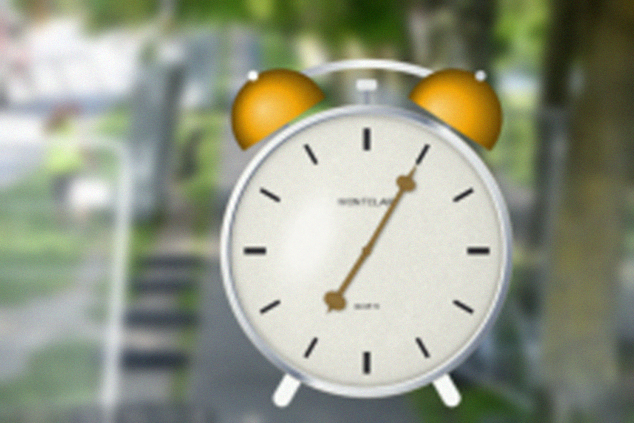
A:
h=7 m=5
